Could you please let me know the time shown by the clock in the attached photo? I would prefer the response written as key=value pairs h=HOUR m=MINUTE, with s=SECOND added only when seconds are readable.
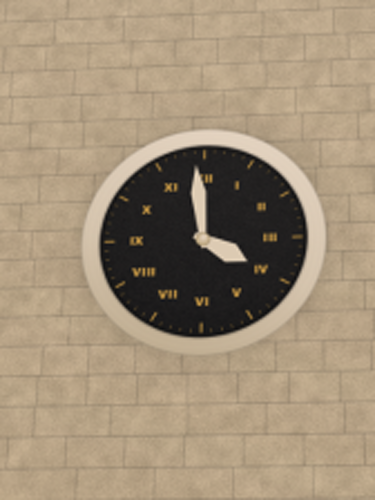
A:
h=3 m=59
